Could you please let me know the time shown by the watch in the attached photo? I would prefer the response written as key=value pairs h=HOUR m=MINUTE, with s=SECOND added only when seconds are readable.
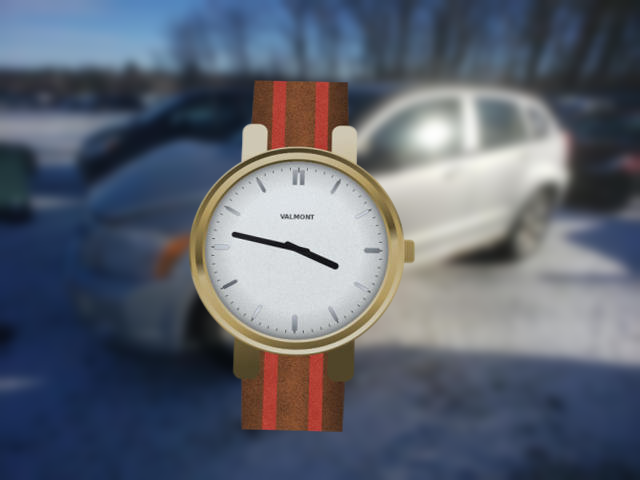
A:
h=3 m=47
